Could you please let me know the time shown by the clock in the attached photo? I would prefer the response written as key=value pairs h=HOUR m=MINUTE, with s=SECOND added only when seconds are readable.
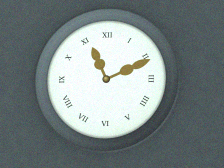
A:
h=11 m=11
